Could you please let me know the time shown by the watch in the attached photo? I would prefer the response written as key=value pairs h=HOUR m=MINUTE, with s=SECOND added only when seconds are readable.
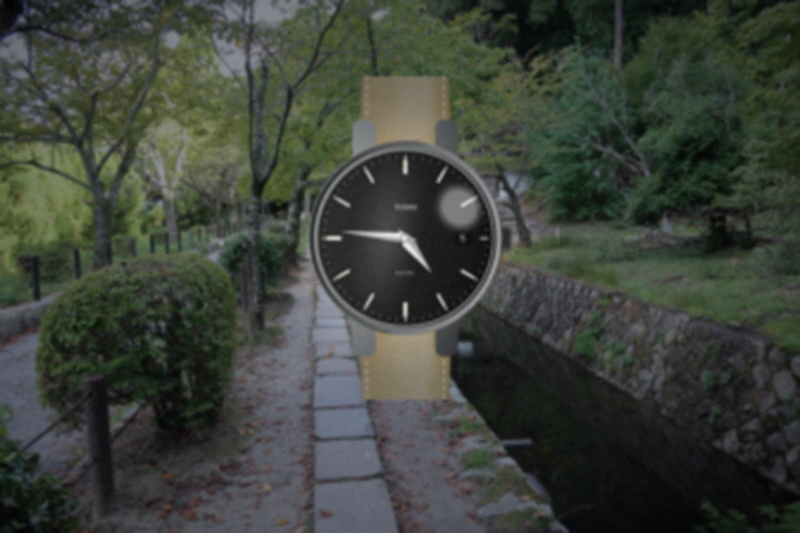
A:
h=4 m=46
